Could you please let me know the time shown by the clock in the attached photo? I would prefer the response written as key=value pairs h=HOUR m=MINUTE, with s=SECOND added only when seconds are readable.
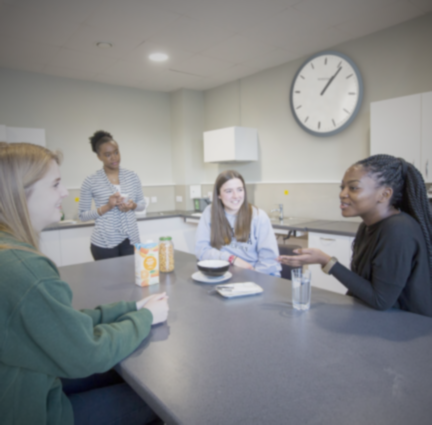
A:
h=1 m=6
